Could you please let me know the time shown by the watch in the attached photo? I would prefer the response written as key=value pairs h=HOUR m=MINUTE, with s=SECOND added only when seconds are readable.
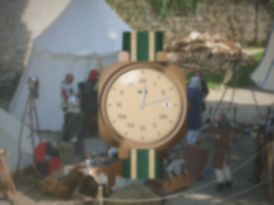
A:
h=12 m=12
